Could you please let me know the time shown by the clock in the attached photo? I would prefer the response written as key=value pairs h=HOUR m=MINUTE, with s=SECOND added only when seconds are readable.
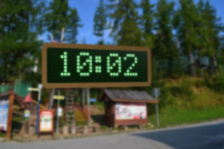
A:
h=10 m=2
